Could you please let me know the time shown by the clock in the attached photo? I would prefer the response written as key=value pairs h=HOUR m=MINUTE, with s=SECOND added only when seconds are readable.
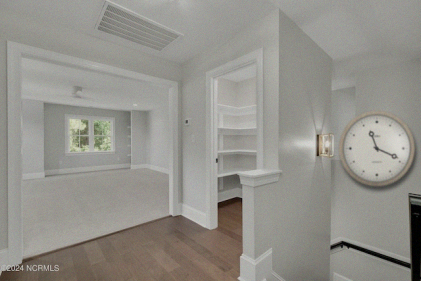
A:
h=11 m=19
